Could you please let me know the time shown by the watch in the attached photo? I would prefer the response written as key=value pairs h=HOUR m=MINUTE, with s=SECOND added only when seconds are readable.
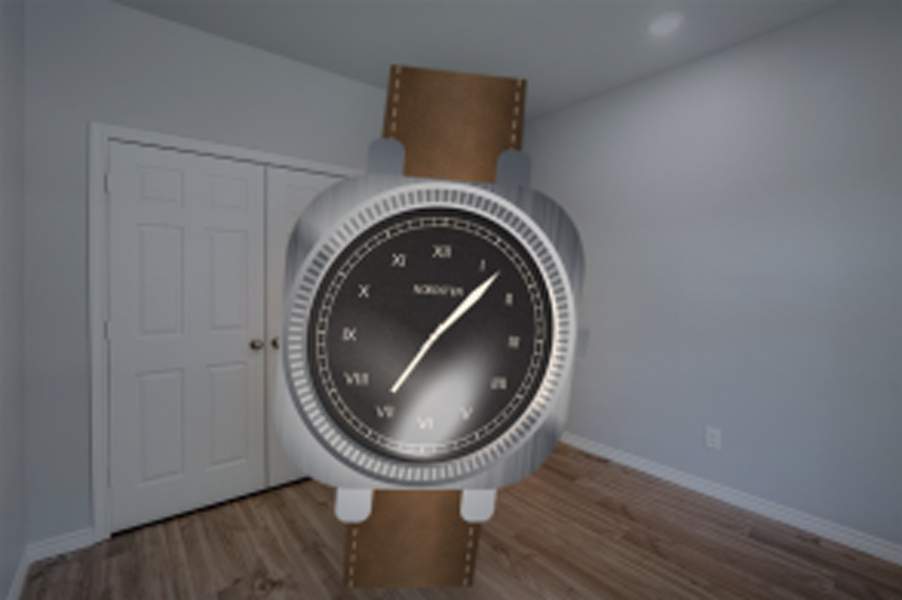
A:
h=7 m=7
